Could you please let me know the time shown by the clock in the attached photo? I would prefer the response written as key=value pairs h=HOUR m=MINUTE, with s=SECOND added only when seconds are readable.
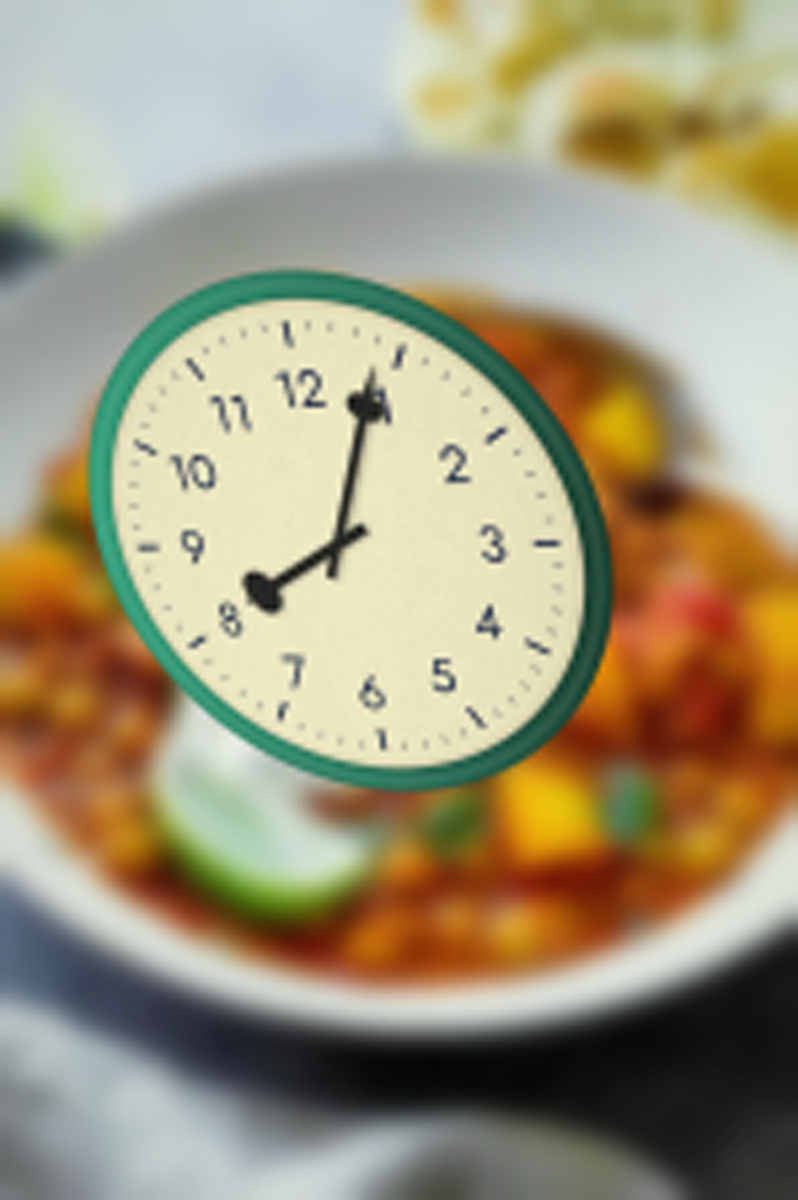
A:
h=8 m=4
